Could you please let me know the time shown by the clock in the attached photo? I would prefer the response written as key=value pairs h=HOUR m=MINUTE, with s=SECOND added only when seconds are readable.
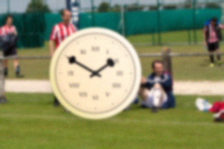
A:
h=1 m=50
